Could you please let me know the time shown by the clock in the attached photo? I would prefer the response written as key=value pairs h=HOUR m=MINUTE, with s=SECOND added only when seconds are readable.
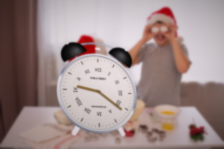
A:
h=9 m=21
